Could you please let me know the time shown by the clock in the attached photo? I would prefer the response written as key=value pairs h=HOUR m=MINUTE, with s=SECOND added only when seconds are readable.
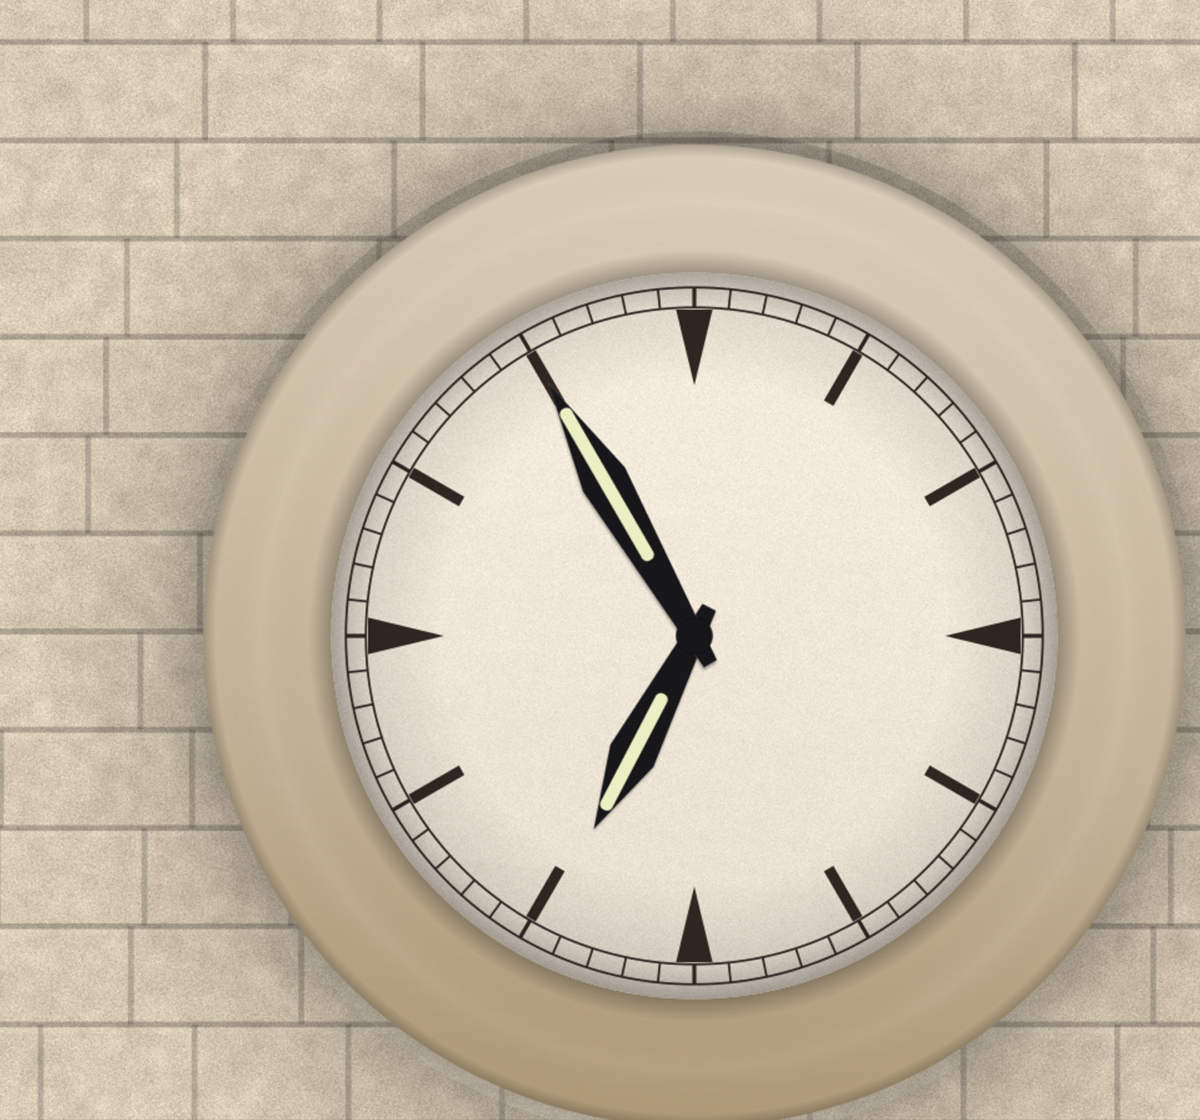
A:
h=6 m=55
